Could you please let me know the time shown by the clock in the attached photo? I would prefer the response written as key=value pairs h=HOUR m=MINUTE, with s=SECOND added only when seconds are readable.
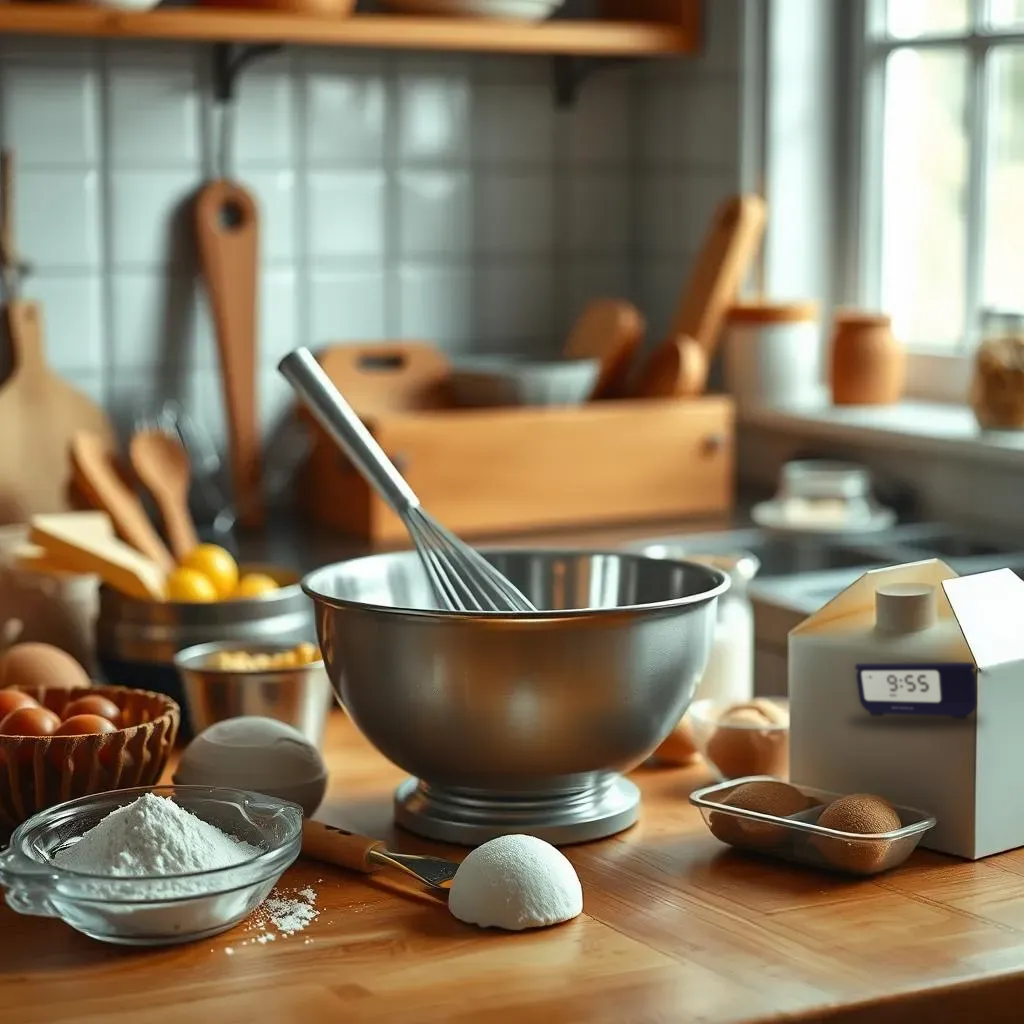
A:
h=9 m=55
